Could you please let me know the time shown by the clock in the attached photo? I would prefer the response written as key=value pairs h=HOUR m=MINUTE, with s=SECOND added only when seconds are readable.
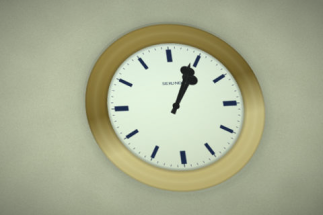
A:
h=1 m=4
